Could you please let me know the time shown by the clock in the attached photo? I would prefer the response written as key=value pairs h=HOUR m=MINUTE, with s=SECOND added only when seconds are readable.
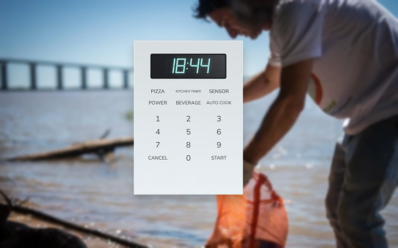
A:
h=18 m=44
